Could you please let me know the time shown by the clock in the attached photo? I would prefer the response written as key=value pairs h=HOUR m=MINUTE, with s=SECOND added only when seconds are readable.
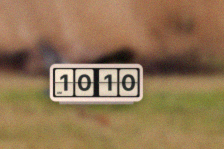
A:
h=10 m=10
